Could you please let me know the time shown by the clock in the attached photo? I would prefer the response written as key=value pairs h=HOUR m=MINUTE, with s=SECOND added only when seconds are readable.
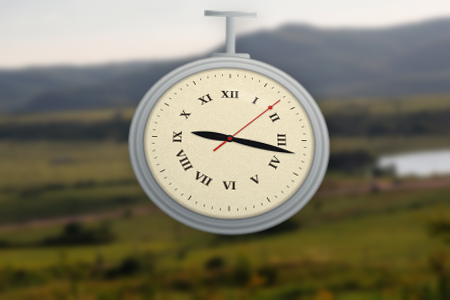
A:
h=9 m=17 s=8
